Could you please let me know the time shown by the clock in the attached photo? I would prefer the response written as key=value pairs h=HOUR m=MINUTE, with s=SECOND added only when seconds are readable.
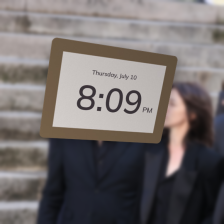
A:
h=8 m=9
